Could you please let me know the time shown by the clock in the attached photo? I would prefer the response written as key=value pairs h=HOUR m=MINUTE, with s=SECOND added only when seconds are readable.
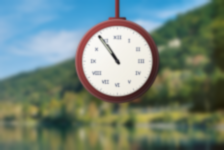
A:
h=10 m=54
